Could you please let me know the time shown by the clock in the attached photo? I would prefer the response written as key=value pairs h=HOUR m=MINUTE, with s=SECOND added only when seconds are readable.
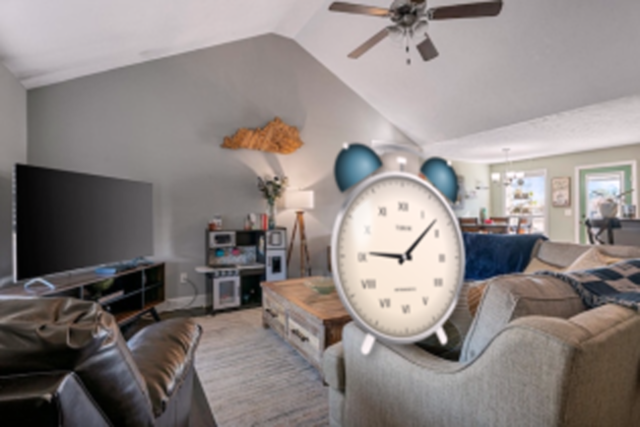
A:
h=9 m=8
